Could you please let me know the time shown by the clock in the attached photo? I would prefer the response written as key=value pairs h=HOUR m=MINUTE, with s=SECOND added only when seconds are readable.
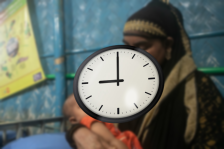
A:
h=9 m=0
